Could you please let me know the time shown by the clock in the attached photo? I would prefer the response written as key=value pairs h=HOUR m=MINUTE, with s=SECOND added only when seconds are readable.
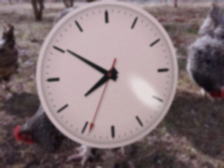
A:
h=7 m=50 s=34
